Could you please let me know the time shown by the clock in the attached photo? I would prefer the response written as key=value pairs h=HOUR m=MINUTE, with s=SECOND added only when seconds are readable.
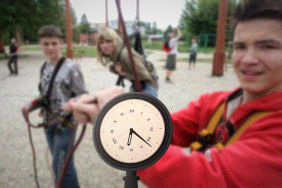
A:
h=6 m=22
